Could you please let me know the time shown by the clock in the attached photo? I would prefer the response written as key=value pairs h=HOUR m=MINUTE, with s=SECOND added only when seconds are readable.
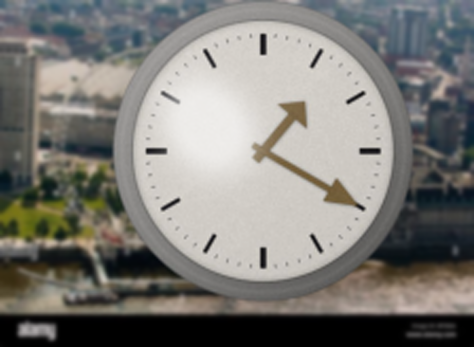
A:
h=1 m=20
